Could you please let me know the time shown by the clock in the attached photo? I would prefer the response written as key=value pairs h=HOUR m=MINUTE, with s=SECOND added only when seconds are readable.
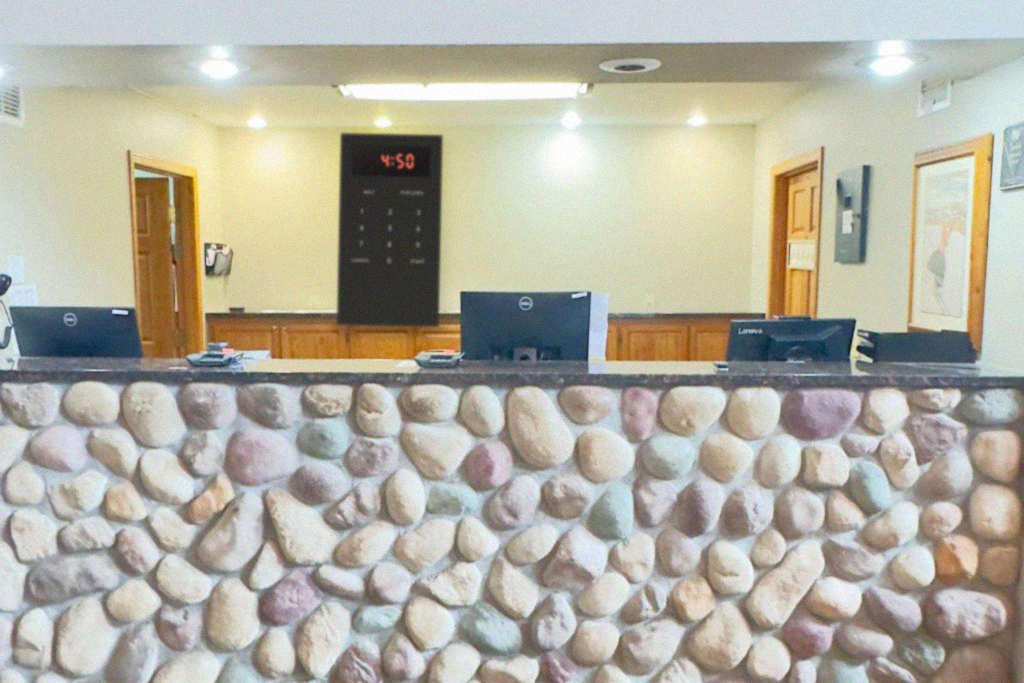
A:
h=4 m=50
